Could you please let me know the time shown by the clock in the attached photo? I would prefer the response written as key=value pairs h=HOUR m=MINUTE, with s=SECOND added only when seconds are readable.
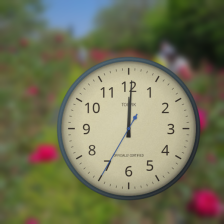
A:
h=12 m=0 s=35
